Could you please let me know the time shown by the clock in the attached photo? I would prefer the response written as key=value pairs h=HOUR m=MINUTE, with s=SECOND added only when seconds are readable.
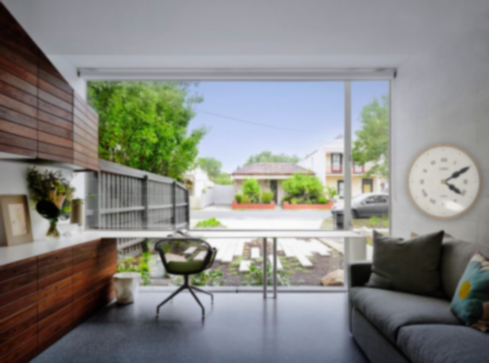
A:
h=4 m=10
